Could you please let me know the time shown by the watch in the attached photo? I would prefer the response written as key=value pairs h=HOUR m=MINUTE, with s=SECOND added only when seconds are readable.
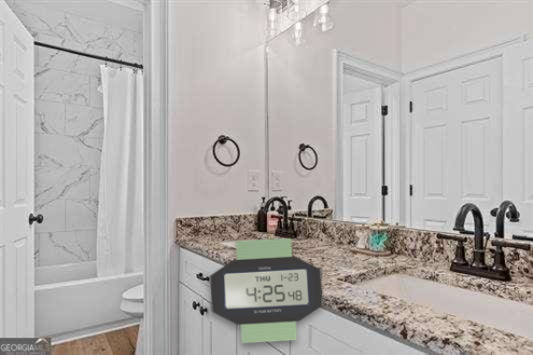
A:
h=4 m=25 s=48
